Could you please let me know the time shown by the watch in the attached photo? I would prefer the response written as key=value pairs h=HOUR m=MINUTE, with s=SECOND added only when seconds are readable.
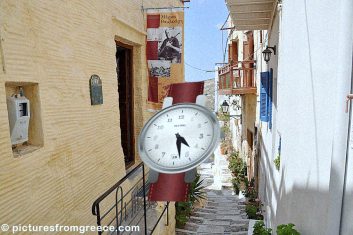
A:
h=4 m=28
